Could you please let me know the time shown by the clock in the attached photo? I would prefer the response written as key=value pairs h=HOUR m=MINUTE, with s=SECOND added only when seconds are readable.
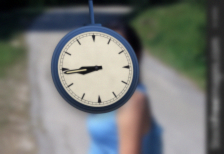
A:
h=8 m=44
